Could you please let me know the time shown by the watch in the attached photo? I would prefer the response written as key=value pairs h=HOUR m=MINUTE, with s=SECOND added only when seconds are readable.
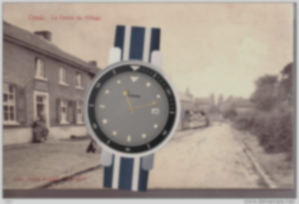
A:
h=11 m=12
